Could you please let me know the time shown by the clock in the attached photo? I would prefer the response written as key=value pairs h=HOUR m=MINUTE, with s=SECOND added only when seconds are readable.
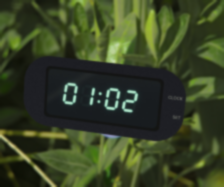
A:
h=1 m=2
